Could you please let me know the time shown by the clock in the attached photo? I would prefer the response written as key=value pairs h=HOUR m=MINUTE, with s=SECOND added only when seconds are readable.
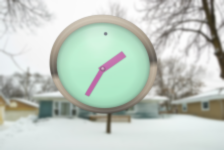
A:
h=1 m=34
